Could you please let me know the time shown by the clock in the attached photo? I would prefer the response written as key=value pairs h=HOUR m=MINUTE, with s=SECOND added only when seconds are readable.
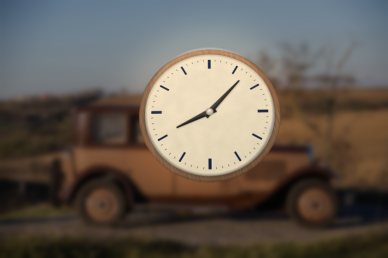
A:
h=8 m=7
